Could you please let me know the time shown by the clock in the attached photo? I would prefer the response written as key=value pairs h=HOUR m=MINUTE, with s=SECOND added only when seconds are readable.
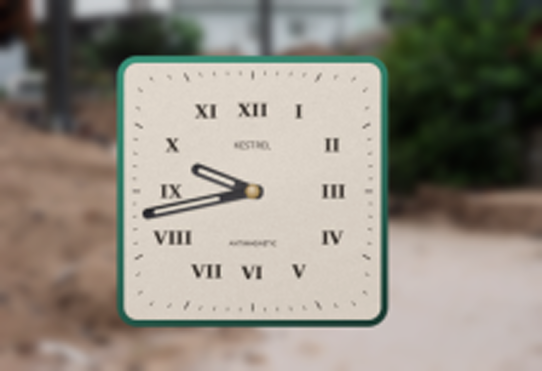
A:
h=9 m=43
